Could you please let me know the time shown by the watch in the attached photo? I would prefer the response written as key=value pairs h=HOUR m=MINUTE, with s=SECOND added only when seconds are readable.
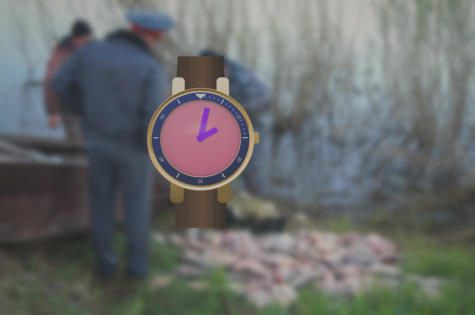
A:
h=2 m=2
